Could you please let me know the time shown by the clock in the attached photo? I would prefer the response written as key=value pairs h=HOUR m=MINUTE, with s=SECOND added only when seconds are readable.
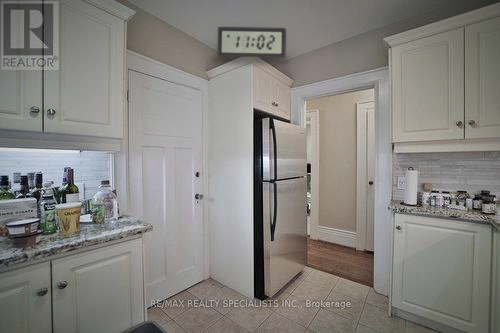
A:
h=11 m=2
